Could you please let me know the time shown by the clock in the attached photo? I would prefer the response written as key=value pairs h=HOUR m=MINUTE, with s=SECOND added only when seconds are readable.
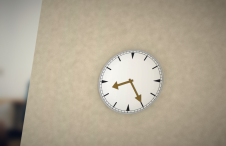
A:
h=8 m=25
